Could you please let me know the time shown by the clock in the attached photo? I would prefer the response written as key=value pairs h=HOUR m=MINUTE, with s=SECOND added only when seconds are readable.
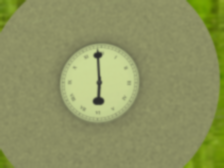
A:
h=5 m=59
